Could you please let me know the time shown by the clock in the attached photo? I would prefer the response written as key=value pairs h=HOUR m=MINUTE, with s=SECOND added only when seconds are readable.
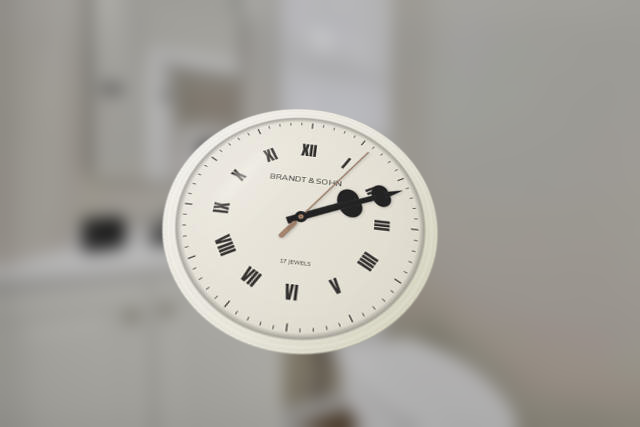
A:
h=2 m=11 s=6
